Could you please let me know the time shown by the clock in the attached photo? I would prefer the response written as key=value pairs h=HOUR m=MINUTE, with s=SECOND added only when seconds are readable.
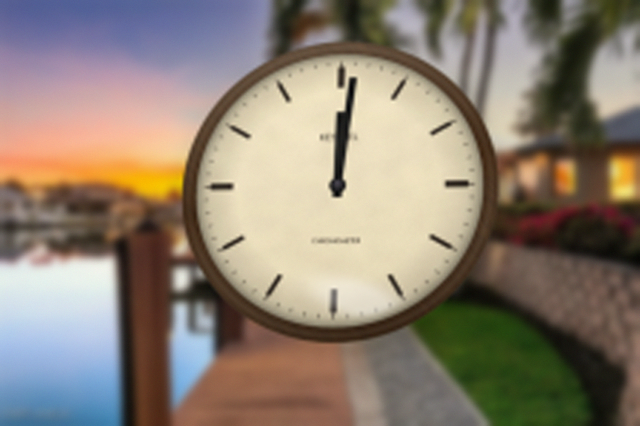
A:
h=12 m=1
